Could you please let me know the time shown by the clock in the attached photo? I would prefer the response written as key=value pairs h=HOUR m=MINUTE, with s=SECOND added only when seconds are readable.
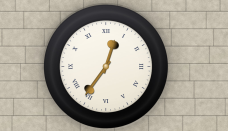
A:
h=12 m=36
